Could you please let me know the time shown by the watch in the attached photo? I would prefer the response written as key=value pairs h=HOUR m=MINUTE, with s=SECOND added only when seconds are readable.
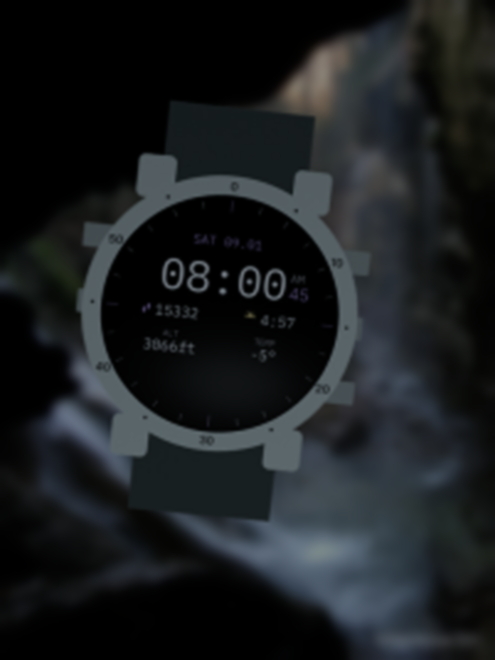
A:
h=8 m=0
